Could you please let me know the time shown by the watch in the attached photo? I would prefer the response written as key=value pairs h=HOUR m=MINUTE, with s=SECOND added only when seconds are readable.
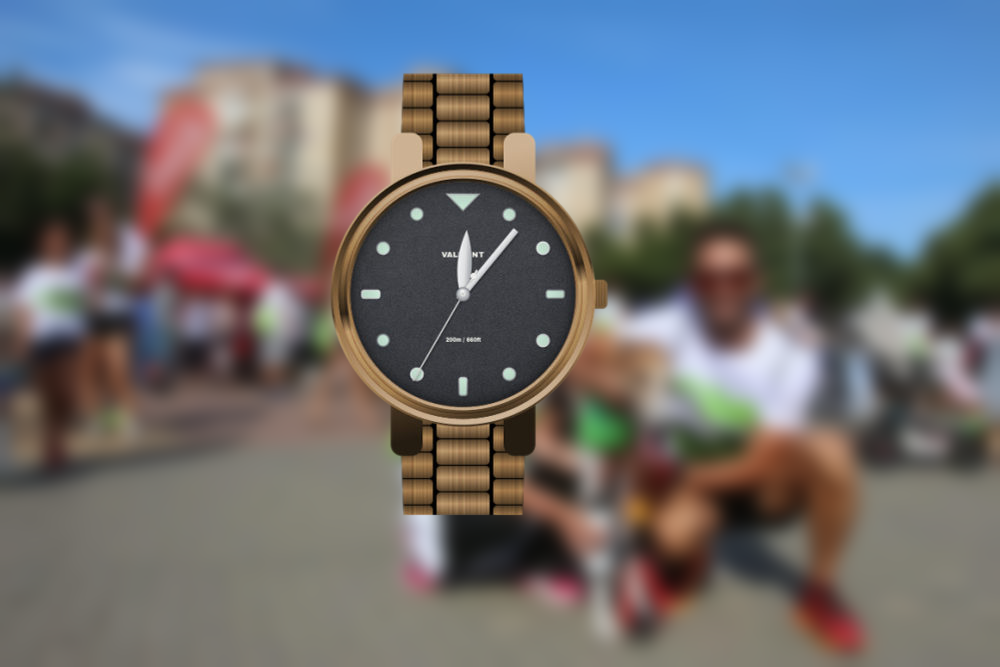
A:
h=12 m=6 s=35
